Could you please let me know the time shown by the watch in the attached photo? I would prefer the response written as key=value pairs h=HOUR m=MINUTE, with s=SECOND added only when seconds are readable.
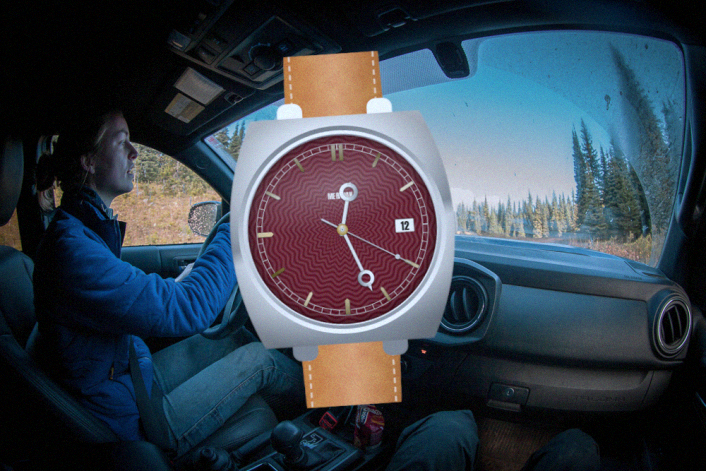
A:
h=12 m=26 s=20
